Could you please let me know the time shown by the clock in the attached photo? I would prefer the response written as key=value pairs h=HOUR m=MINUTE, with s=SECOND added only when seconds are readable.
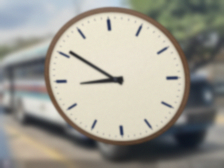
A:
h=8 m=51
